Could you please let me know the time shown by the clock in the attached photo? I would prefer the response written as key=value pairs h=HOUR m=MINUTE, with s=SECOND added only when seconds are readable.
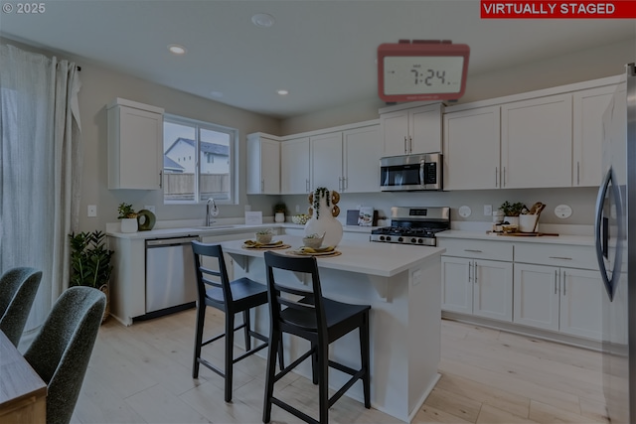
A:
h=7 m=24
